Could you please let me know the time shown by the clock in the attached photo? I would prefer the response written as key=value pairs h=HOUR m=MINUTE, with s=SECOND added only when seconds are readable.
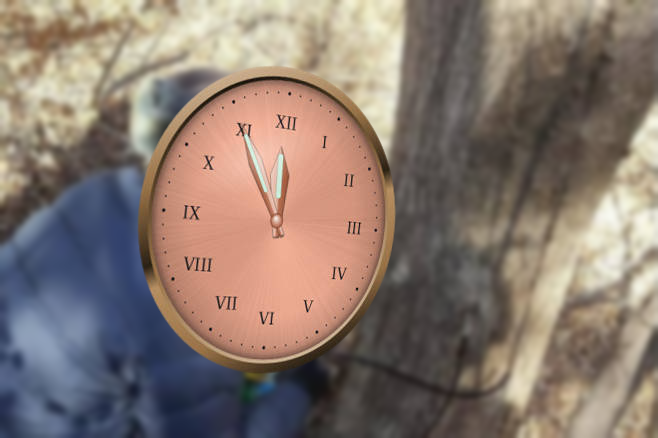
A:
h=11 m=55
